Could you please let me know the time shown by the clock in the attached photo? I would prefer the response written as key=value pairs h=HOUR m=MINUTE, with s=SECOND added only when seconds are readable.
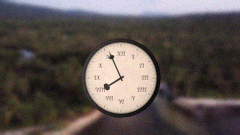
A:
h=7 m=56
